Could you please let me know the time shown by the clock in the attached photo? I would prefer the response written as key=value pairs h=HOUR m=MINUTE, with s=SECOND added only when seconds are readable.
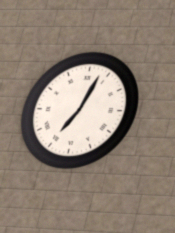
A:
h=7 m=3
